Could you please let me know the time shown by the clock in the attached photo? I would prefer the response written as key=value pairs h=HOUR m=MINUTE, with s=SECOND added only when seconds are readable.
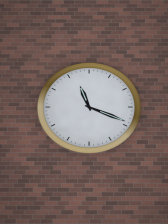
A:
h=11 m=19
